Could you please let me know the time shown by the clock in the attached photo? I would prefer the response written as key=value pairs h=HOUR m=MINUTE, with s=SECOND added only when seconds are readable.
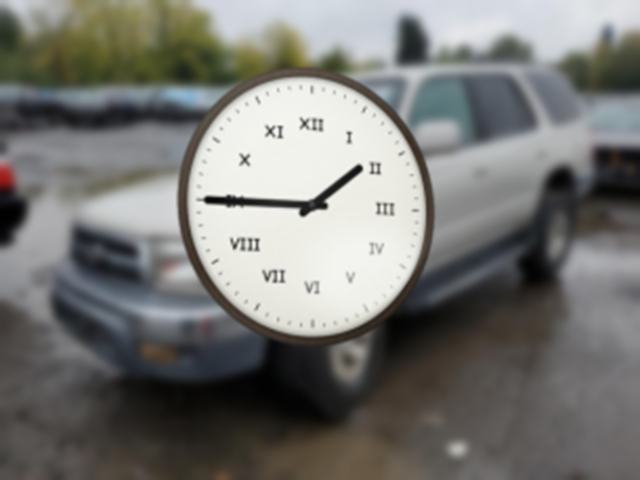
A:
h=1 m=45
